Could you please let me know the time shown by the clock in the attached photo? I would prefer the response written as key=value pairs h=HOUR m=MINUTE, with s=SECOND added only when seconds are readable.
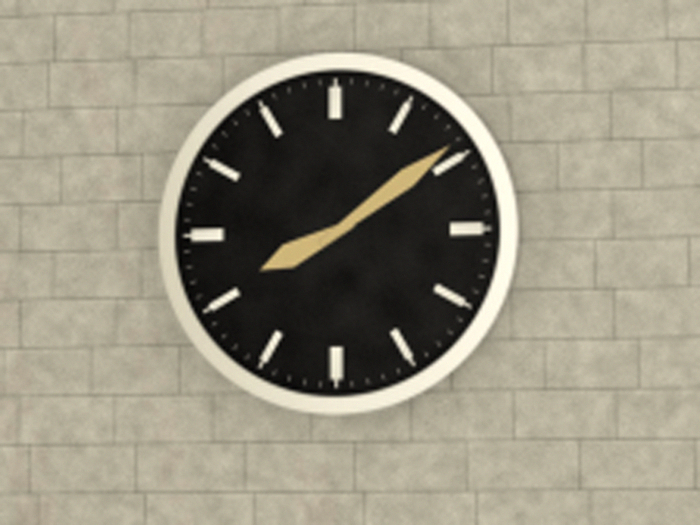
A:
h=8 m=9
